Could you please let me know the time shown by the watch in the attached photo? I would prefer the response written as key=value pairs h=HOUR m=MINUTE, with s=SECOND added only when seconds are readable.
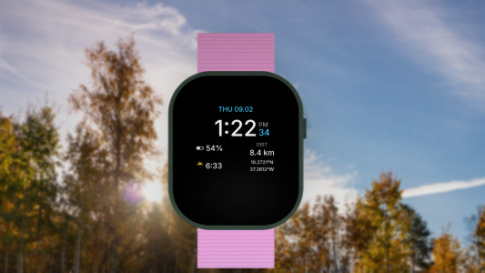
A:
h=1 m=22 s=34
